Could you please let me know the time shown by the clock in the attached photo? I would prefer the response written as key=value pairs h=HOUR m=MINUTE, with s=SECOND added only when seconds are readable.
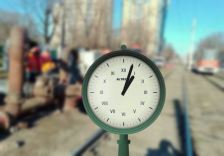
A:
h=1 m=3
